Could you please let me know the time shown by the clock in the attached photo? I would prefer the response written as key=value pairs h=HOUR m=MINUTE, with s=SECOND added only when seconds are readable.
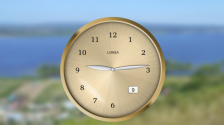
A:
h=9 m=14
